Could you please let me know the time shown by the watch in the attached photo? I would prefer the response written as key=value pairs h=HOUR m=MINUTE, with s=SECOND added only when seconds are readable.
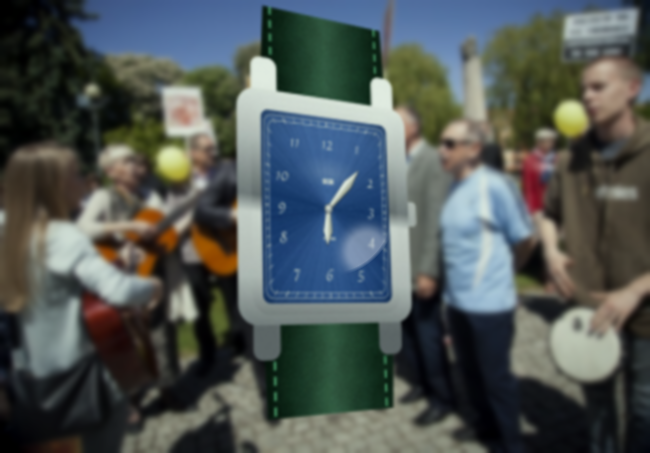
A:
h=6 m=7
